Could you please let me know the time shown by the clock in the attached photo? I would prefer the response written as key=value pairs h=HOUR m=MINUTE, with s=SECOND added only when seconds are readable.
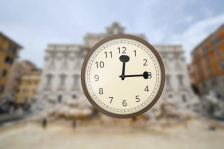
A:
h=12 m=15
